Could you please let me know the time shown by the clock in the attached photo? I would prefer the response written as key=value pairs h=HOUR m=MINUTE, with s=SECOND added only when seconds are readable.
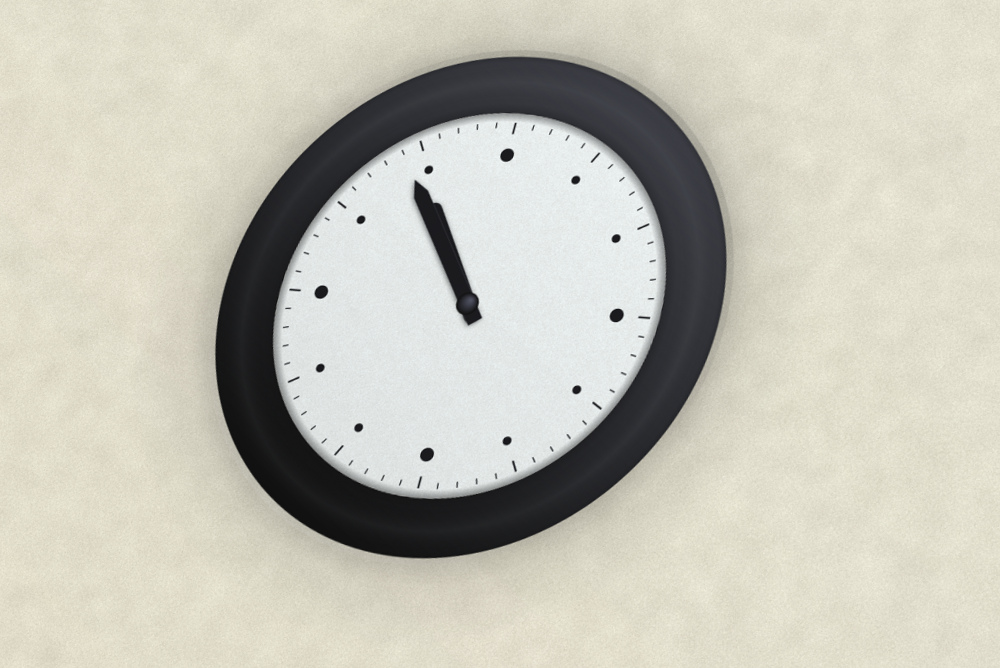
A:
h=10 m=54
